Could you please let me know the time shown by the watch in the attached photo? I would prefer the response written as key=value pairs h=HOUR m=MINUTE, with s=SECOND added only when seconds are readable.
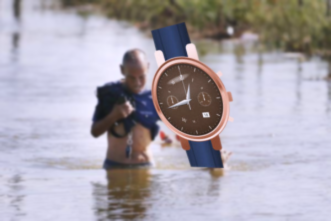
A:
h=12 m=43
